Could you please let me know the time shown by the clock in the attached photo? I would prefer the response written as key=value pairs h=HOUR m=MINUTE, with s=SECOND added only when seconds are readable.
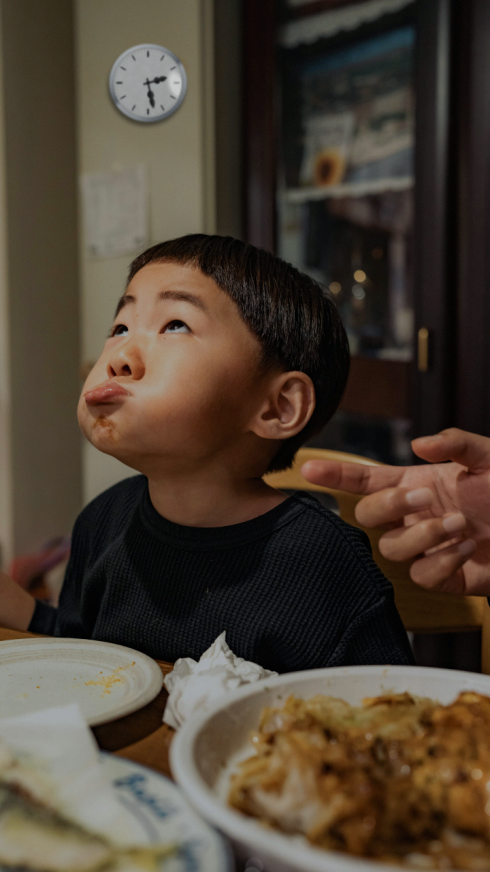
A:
h=2 m=28
